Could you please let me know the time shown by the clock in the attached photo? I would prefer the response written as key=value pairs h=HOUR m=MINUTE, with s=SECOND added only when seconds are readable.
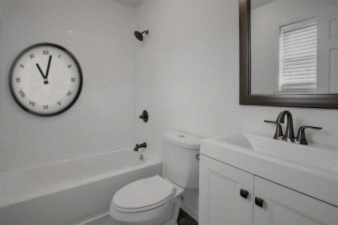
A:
h=11 m=2
